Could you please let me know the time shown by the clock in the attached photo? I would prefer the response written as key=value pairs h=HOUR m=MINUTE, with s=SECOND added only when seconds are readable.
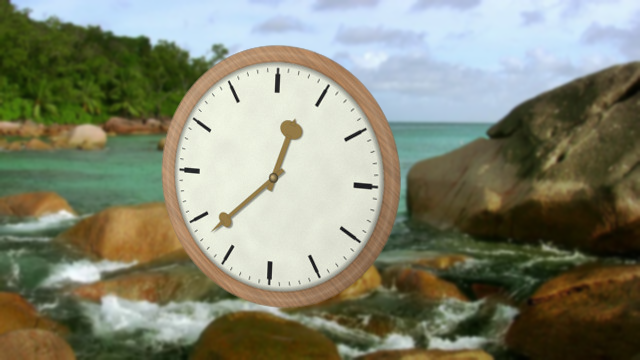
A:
h=12 m=38
